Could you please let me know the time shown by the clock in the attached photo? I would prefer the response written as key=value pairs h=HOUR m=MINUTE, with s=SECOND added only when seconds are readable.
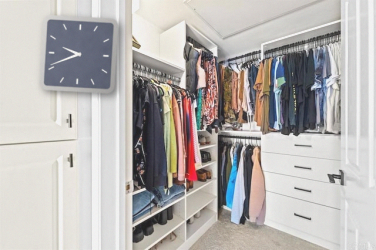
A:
h=9 m=41
